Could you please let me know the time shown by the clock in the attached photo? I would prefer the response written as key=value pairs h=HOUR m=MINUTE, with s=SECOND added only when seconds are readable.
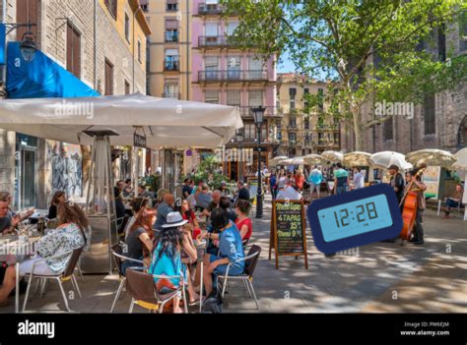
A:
h=12 m=28
